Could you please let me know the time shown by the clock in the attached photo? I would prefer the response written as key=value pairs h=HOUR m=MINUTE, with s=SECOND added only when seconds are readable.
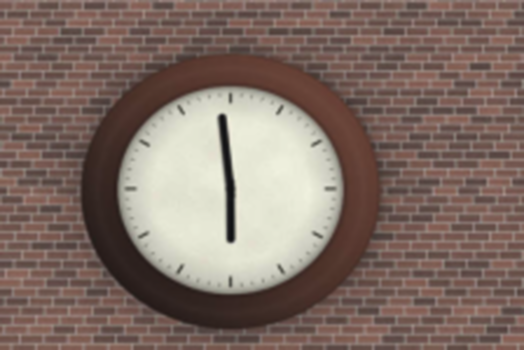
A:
h=5 m=59
